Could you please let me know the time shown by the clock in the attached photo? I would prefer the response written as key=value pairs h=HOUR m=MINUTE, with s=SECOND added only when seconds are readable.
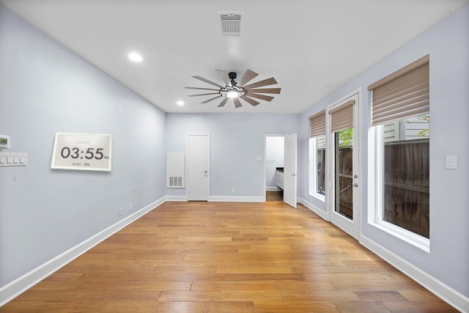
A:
h=3 m=55
